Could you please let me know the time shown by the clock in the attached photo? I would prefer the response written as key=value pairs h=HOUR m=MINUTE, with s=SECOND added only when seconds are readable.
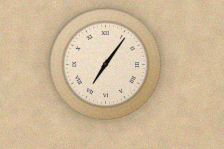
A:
h=7 m=6
